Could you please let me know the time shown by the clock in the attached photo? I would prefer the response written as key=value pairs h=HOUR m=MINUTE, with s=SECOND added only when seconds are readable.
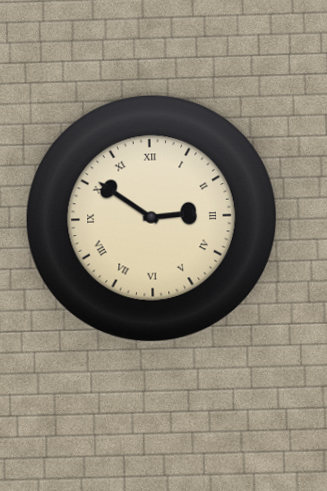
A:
h=2 m=51
